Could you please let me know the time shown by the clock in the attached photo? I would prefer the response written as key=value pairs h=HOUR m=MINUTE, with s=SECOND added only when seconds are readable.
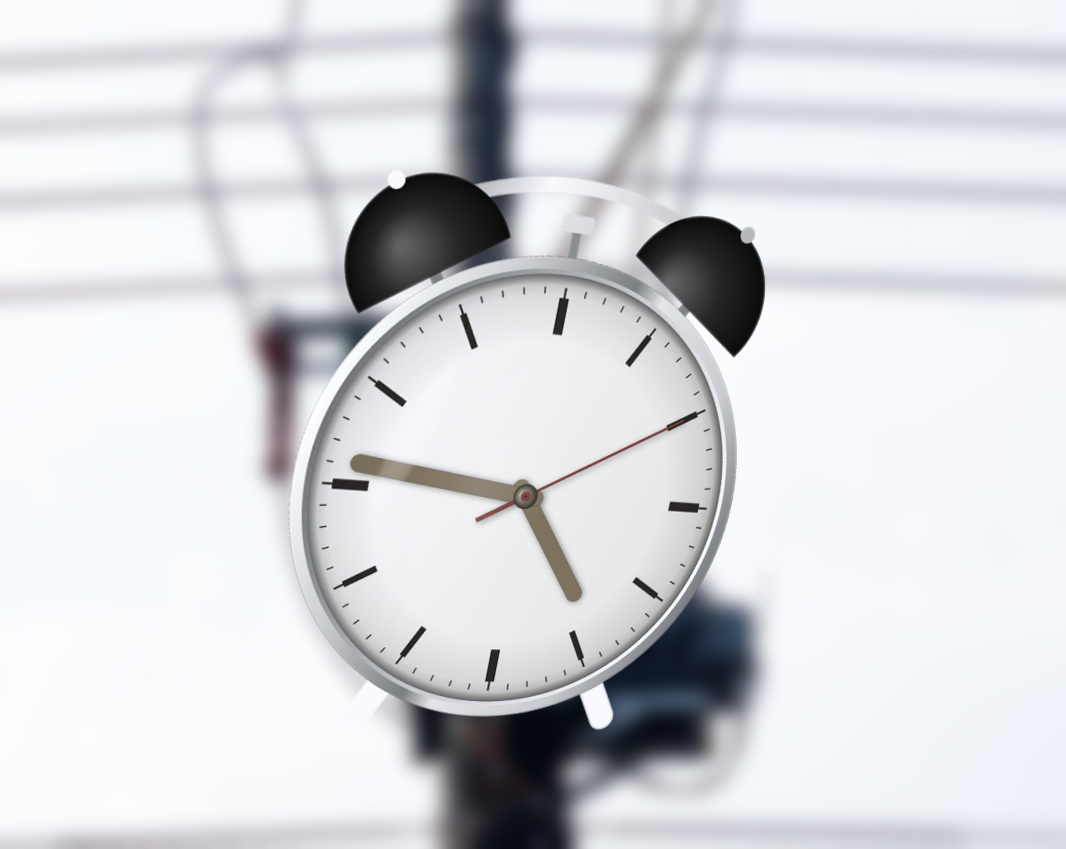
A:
h=4 m=46 s=10
